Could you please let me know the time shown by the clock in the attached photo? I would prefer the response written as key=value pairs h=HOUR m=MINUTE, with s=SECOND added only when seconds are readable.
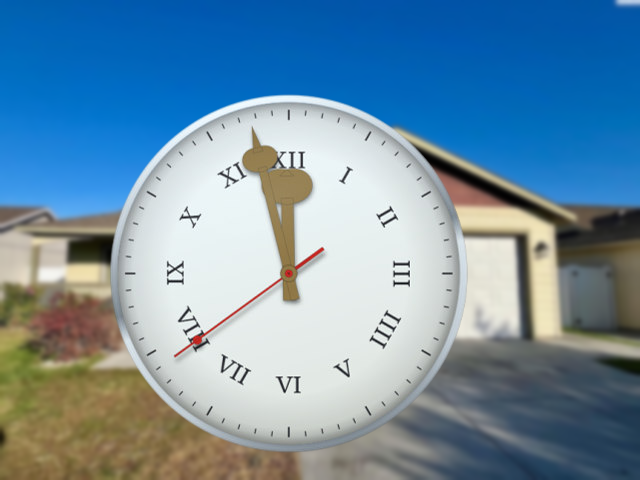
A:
h=11 m=57 s=39
